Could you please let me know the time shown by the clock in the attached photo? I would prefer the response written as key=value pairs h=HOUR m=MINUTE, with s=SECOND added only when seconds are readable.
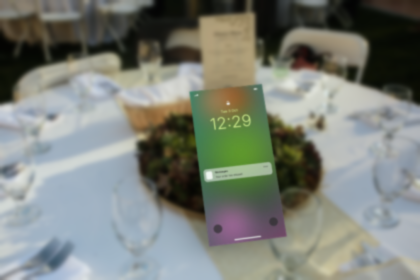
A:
h=12 m=29
